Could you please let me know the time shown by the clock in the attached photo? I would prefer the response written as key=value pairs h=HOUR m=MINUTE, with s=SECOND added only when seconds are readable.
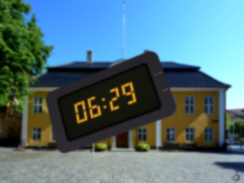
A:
h=6 m=29
